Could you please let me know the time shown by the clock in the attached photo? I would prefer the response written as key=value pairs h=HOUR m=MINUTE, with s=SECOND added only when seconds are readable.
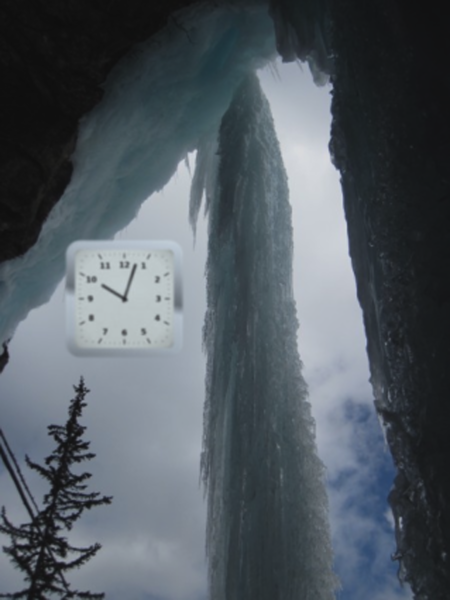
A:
h=10 m=3
